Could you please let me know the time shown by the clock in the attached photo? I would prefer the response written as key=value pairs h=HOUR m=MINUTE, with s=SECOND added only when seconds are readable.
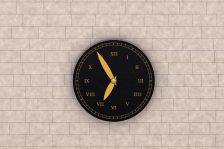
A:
h=6 m=55
